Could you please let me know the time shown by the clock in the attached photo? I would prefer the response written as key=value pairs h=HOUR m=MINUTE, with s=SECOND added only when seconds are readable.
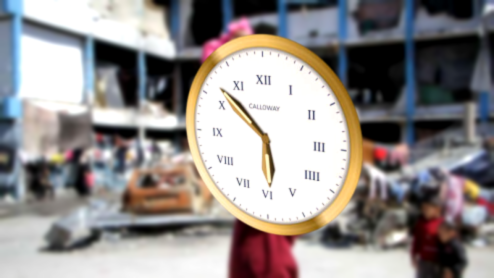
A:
h=5 m=52
